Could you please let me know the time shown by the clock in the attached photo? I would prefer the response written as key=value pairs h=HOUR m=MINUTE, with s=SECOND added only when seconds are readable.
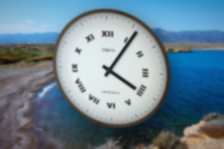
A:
h=4 m=6
